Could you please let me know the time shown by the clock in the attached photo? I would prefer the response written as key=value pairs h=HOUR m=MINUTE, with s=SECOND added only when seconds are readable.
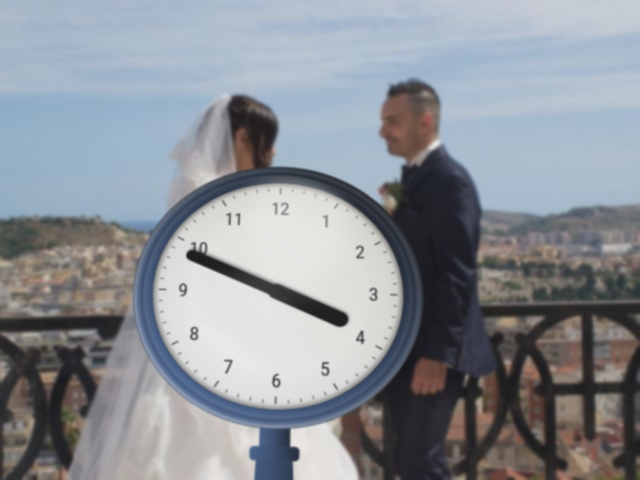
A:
h=3 m=49
